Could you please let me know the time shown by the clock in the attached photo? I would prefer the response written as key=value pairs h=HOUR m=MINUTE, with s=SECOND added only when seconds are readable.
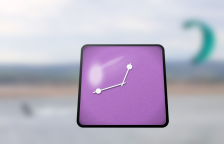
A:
h=12 m=42
